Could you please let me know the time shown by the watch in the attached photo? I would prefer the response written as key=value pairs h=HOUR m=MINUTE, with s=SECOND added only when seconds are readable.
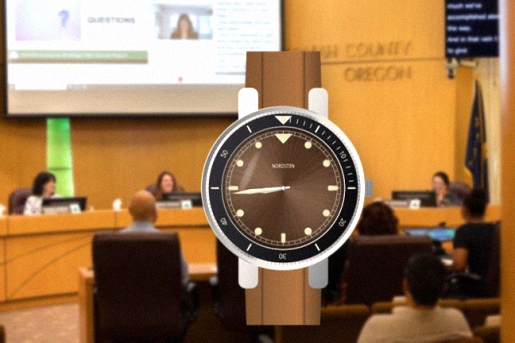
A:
h=8 m=44
